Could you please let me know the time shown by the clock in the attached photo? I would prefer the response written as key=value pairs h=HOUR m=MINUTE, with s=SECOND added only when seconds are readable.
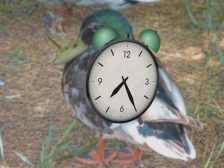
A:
h=7 m=25
